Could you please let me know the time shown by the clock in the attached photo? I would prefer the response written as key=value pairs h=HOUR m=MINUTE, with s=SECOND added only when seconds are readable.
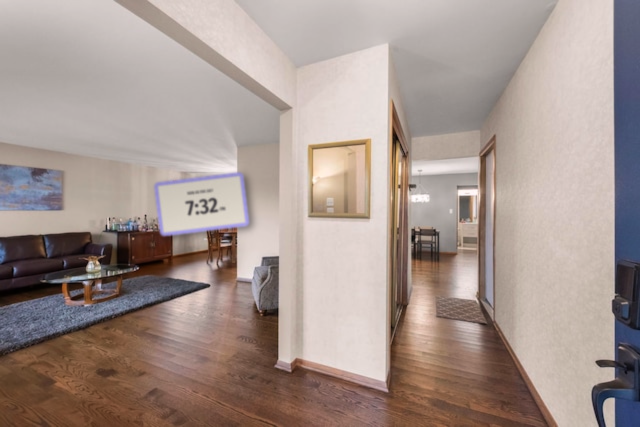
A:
h=7 m=32
